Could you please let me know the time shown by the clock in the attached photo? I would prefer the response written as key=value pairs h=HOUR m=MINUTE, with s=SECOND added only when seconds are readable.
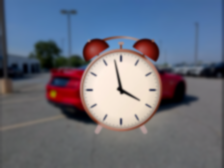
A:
h=3 m=58
